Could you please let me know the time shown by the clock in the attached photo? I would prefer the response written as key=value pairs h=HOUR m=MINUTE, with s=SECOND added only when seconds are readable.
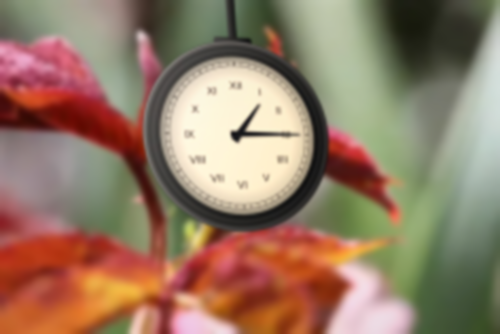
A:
h=1 m=15
